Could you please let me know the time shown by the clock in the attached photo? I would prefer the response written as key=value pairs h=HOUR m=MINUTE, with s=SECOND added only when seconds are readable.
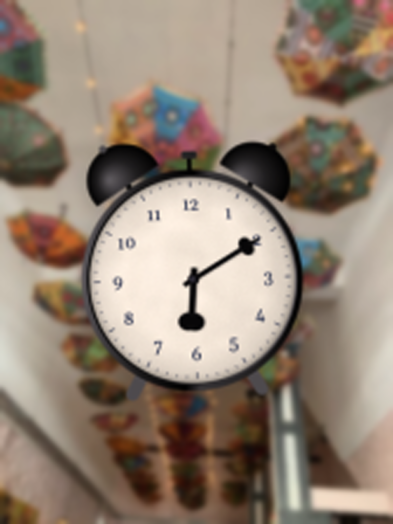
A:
h=6 m=10
